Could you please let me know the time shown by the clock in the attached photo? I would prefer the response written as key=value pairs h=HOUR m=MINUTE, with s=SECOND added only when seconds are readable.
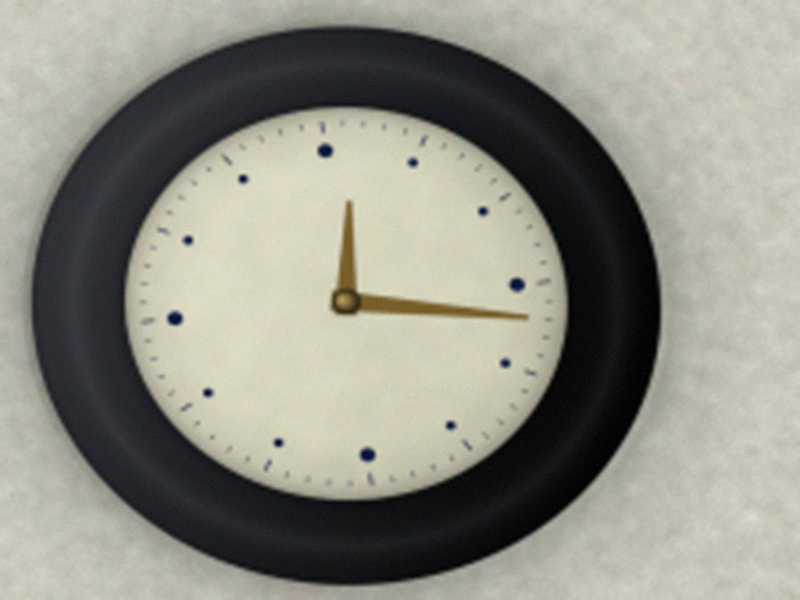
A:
h=12 m=17
